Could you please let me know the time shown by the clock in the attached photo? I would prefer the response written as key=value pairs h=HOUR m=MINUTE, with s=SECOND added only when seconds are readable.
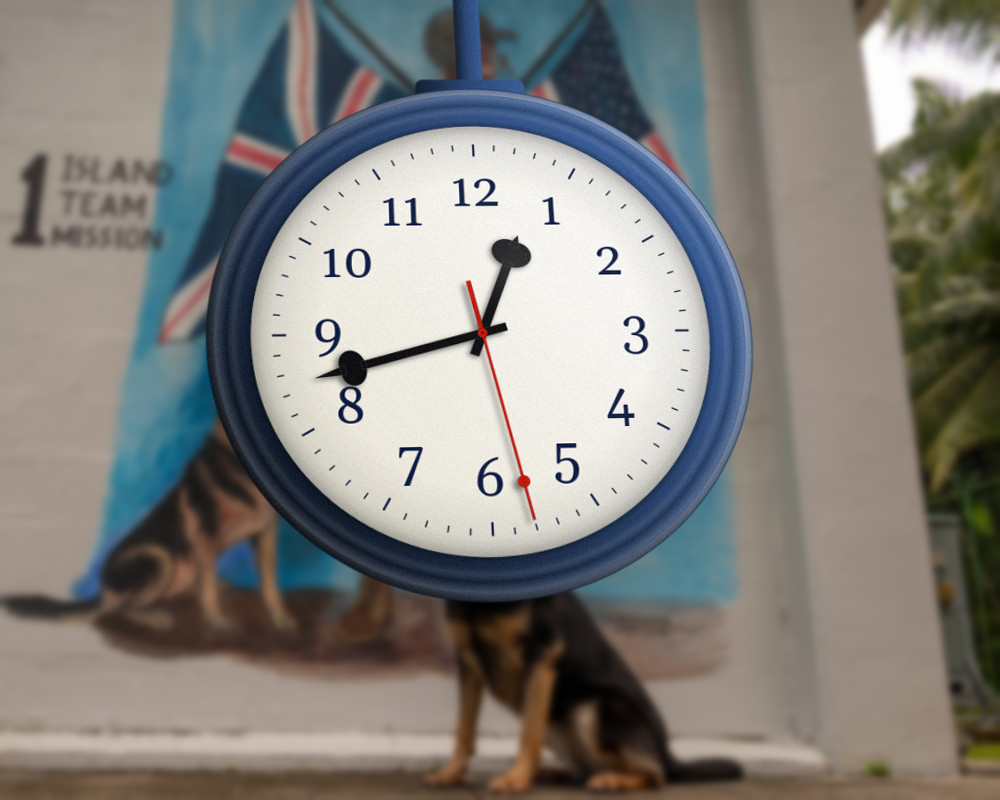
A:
h=12 m=42 s=28
